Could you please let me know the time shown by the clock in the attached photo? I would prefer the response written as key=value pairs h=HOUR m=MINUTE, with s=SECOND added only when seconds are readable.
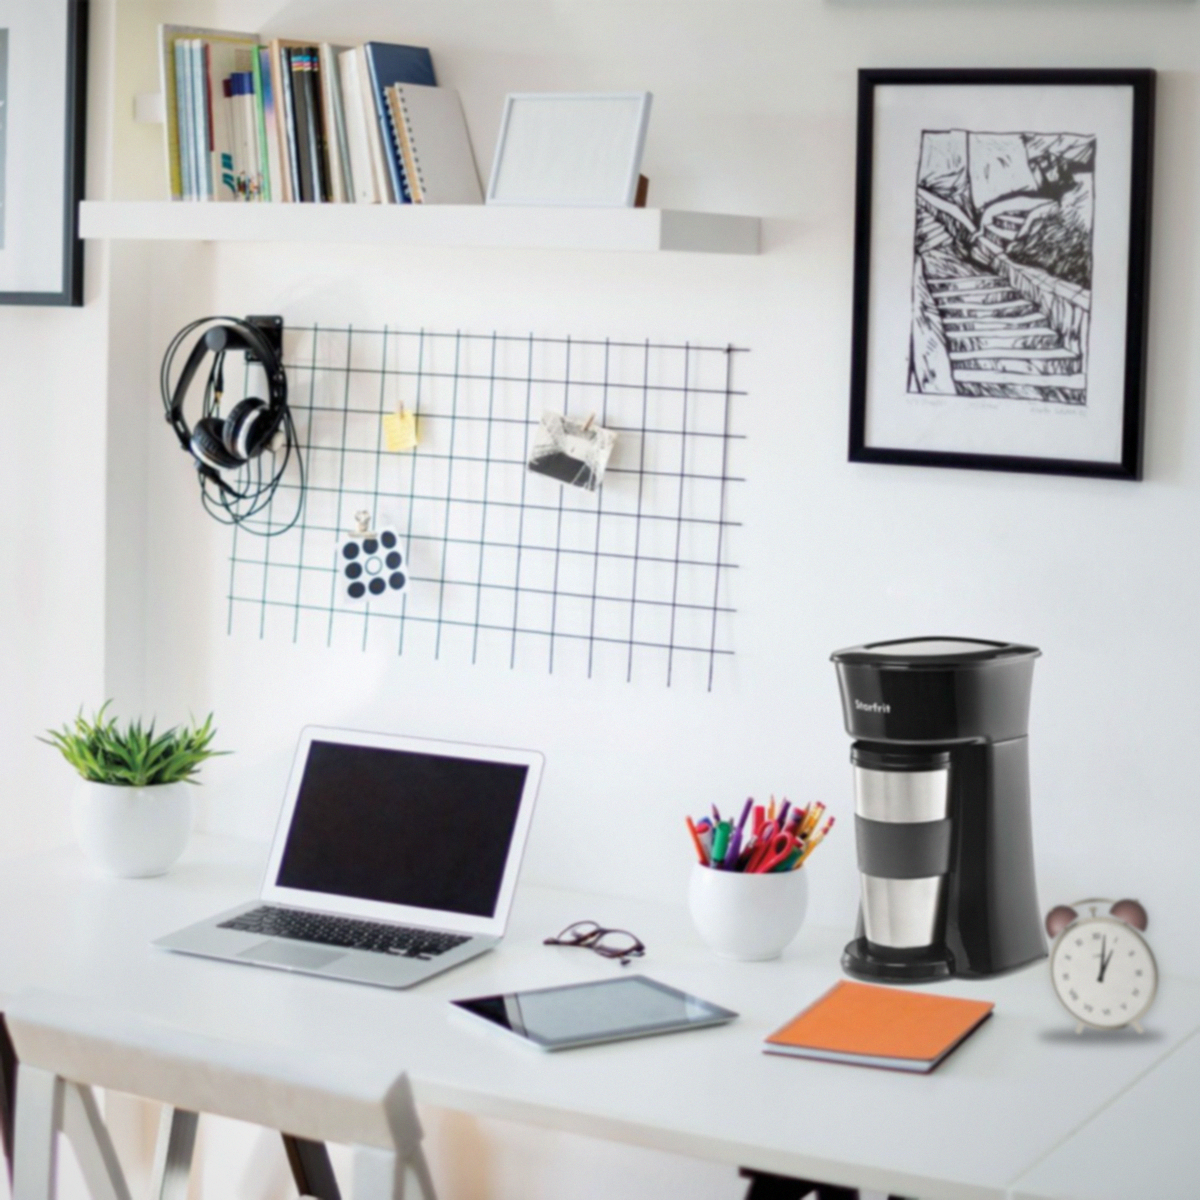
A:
h=1 m=2
